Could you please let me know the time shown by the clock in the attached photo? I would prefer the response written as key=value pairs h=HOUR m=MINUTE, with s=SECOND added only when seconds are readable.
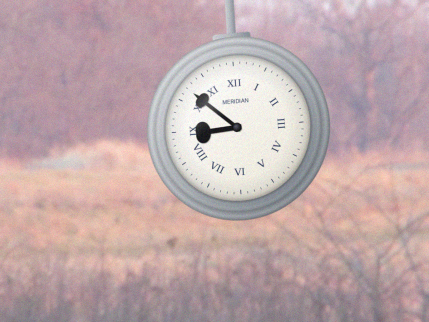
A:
h=8 m=52
